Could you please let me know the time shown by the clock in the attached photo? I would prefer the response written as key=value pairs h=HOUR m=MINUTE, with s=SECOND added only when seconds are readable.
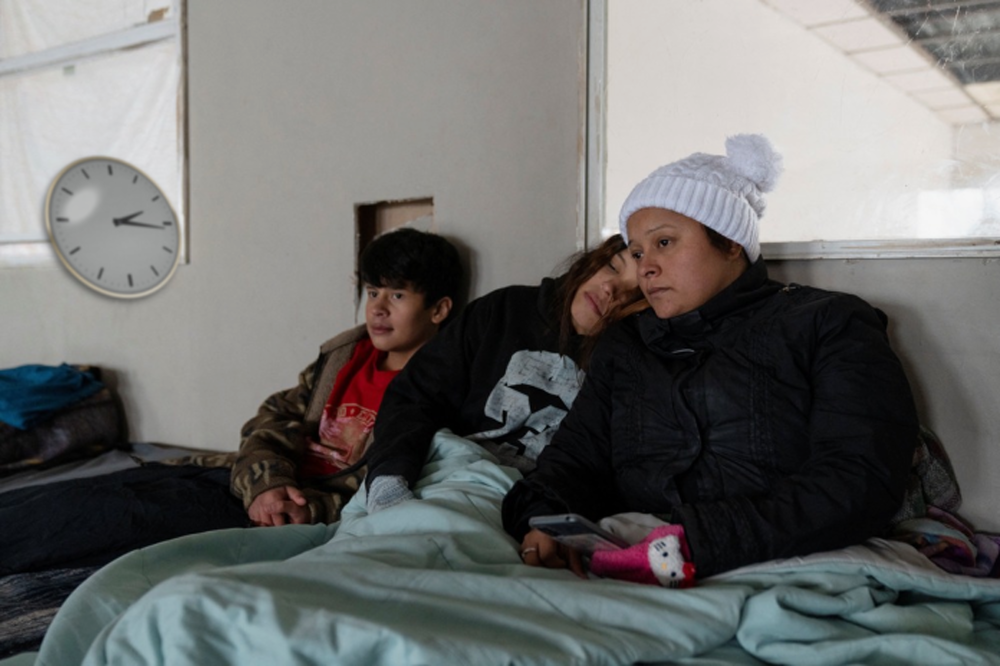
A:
h=2 m=16
